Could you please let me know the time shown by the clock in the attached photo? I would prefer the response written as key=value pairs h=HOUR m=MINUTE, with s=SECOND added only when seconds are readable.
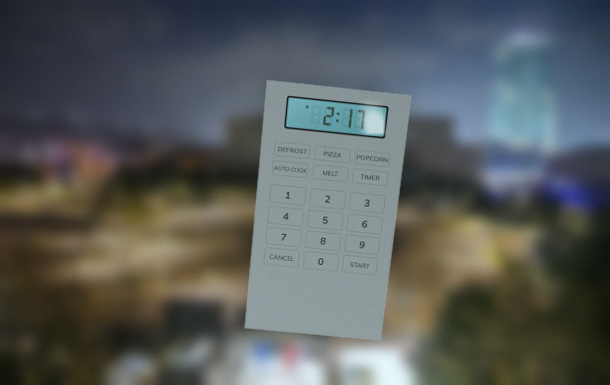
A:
h=2 m=17
